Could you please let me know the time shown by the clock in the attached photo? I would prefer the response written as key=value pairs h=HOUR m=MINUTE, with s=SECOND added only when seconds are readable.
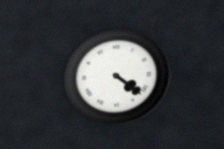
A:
h=4 m=22
